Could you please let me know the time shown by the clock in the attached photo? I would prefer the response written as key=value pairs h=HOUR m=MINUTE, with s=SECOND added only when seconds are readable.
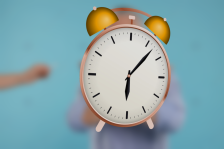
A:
h=6 m=7
